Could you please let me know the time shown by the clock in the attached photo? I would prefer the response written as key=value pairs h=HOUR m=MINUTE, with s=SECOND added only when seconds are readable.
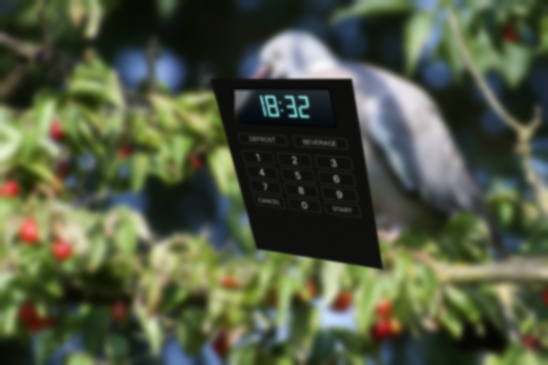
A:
h=18 m=32
